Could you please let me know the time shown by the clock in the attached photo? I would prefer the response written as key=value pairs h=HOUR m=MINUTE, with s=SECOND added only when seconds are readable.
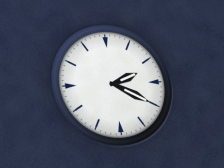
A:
h=2 m=20
